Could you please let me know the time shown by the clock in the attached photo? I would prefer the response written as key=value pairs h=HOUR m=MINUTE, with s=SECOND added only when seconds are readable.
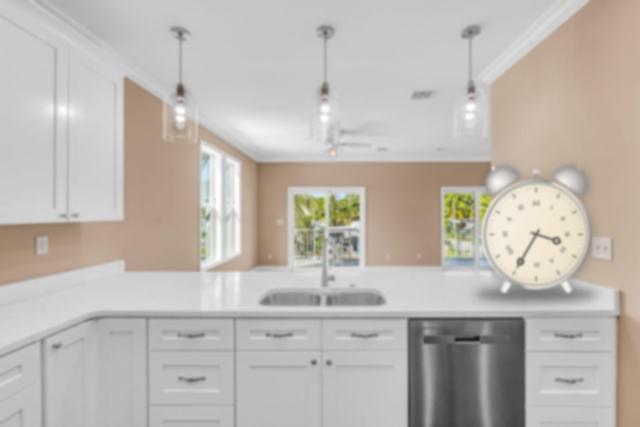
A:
h=3 m=35
